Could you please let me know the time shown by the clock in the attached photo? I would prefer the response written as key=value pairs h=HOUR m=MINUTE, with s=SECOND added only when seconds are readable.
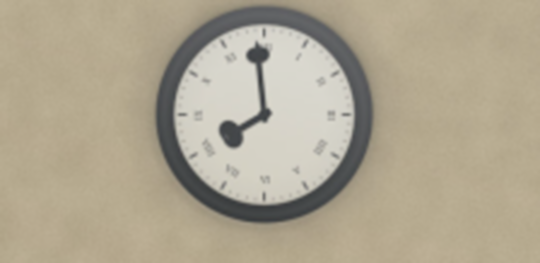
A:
h=7 m=59
